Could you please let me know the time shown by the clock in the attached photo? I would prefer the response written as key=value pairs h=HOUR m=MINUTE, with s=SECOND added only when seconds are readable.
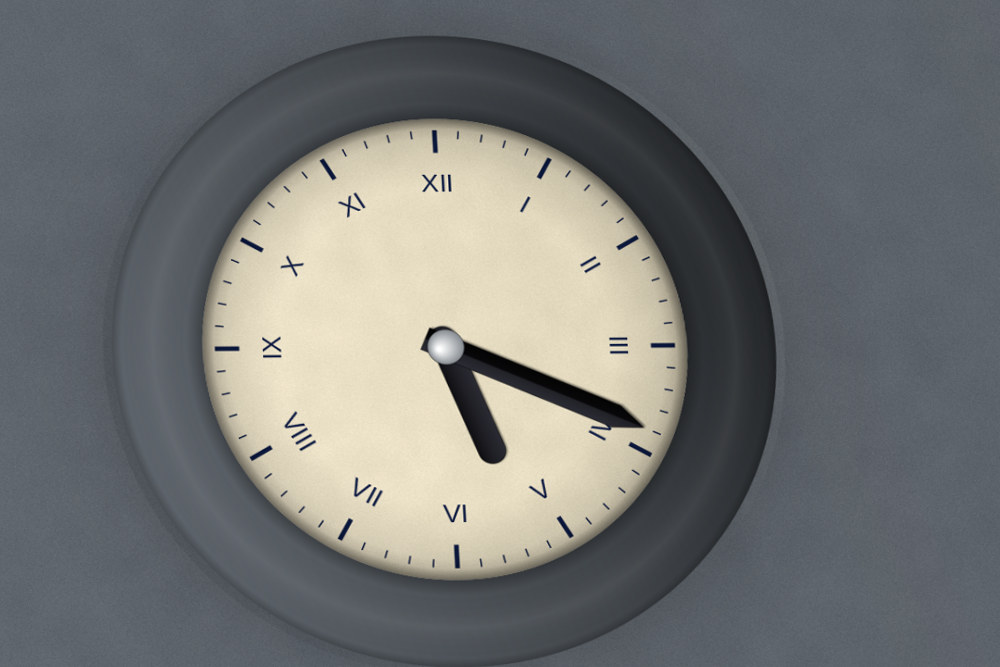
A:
h=5 m=19
